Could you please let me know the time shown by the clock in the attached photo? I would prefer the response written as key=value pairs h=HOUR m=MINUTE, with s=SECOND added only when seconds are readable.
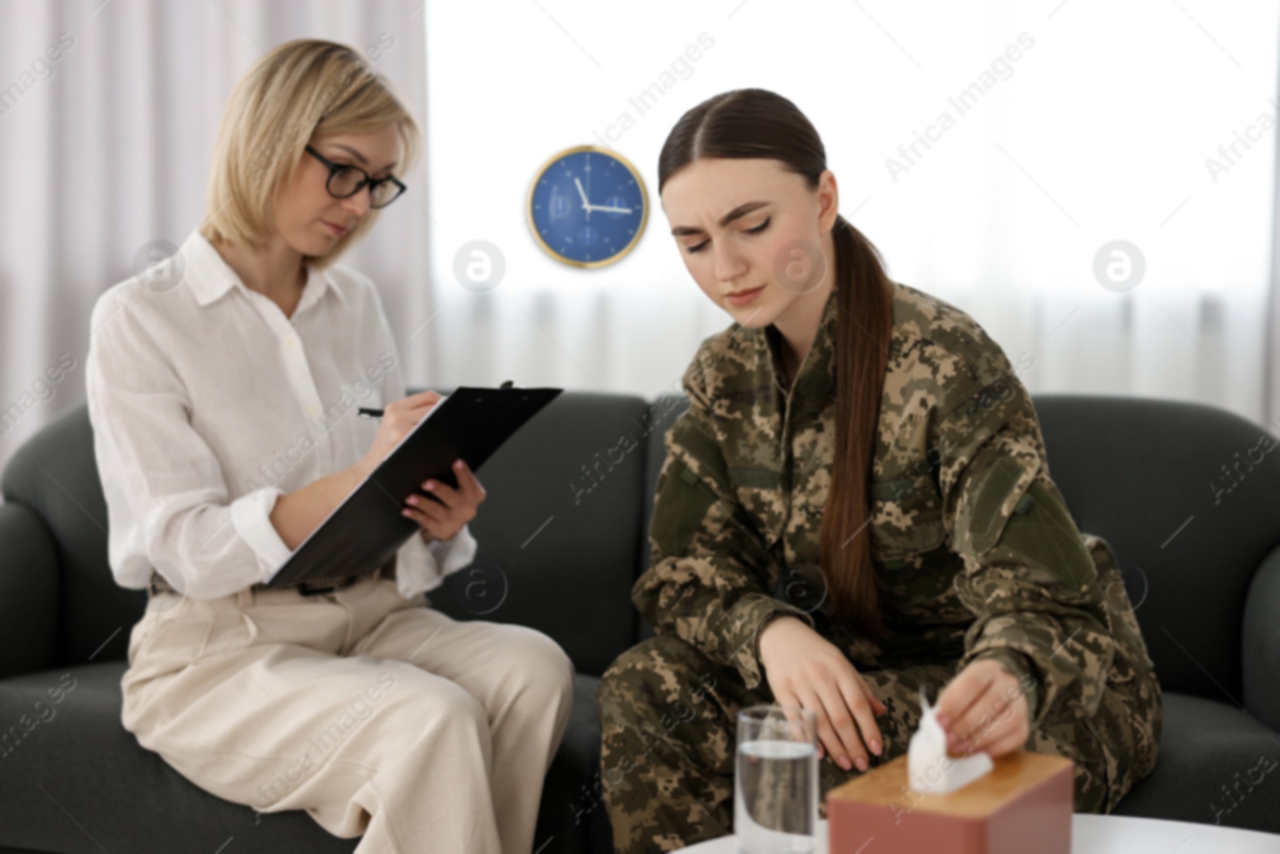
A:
h=11 m=16
